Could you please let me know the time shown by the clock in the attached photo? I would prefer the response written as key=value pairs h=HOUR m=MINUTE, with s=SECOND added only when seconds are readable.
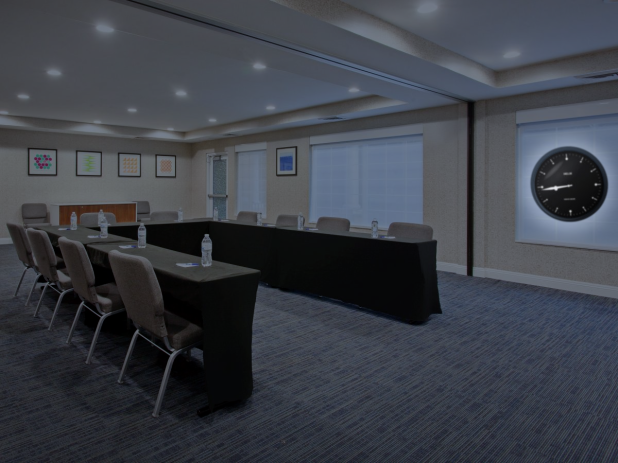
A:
h=8 m=44
